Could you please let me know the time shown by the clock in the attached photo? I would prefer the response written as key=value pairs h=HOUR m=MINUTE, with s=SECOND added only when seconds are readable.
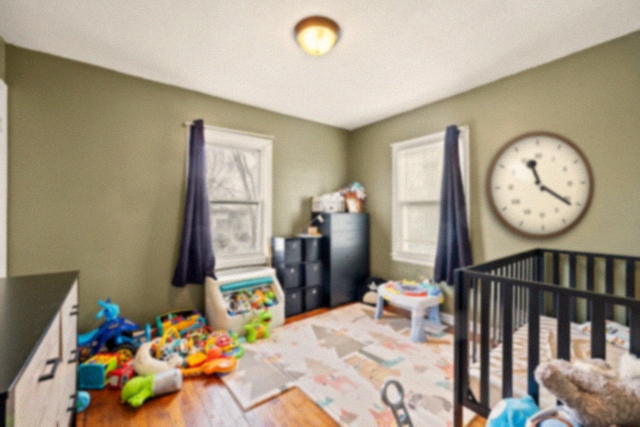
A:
h=11 m=21
